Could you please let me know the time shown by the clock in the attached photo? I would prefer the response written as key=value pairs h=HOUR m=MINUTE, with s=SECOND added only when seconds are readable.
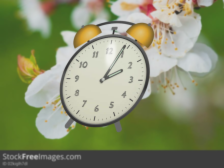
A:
h=2 m=4
